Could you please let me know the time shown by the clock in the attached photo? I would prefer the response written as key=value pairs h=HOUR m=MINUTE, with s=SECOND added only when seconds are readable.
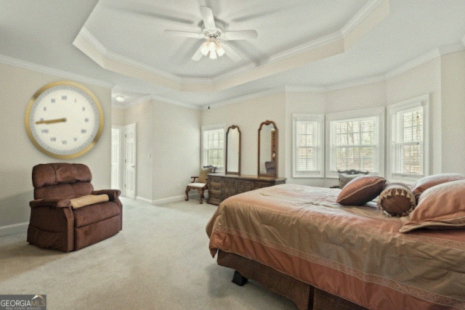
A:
h=8 m=44
